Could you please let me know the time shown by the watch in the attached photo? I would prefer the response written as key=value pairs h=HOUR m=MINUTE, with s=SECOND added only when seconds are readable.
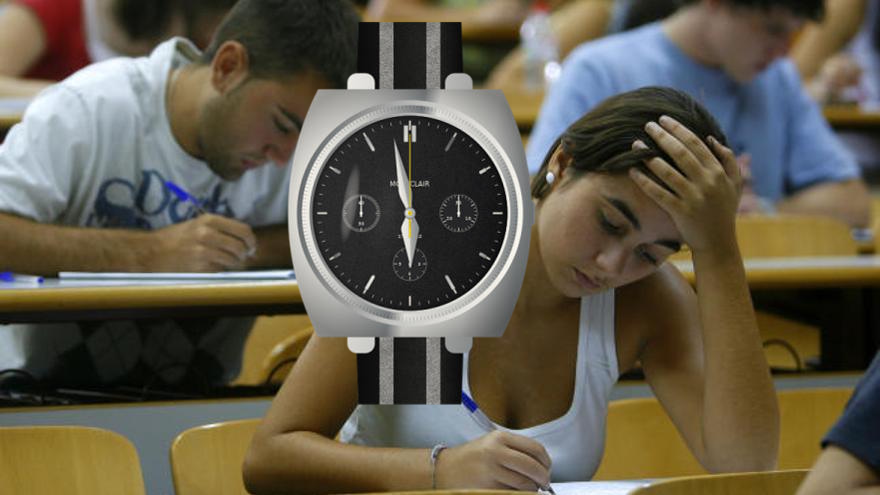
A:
h=5 m=58
